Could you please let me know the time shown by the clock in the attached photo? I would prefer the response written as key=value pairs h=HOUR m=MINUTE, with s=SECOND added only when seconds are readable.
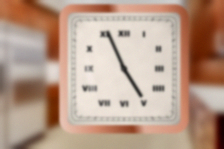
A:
h=4 m=56
